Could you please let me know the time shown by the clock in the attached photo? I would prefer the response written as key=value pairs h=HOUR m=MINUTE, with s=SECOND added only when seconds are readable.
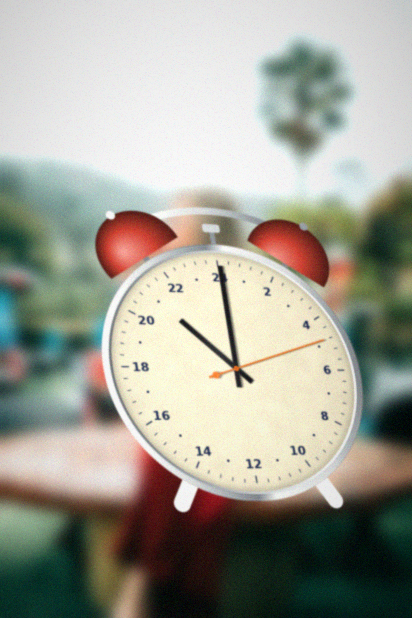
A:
h=21 m=0 s=12
